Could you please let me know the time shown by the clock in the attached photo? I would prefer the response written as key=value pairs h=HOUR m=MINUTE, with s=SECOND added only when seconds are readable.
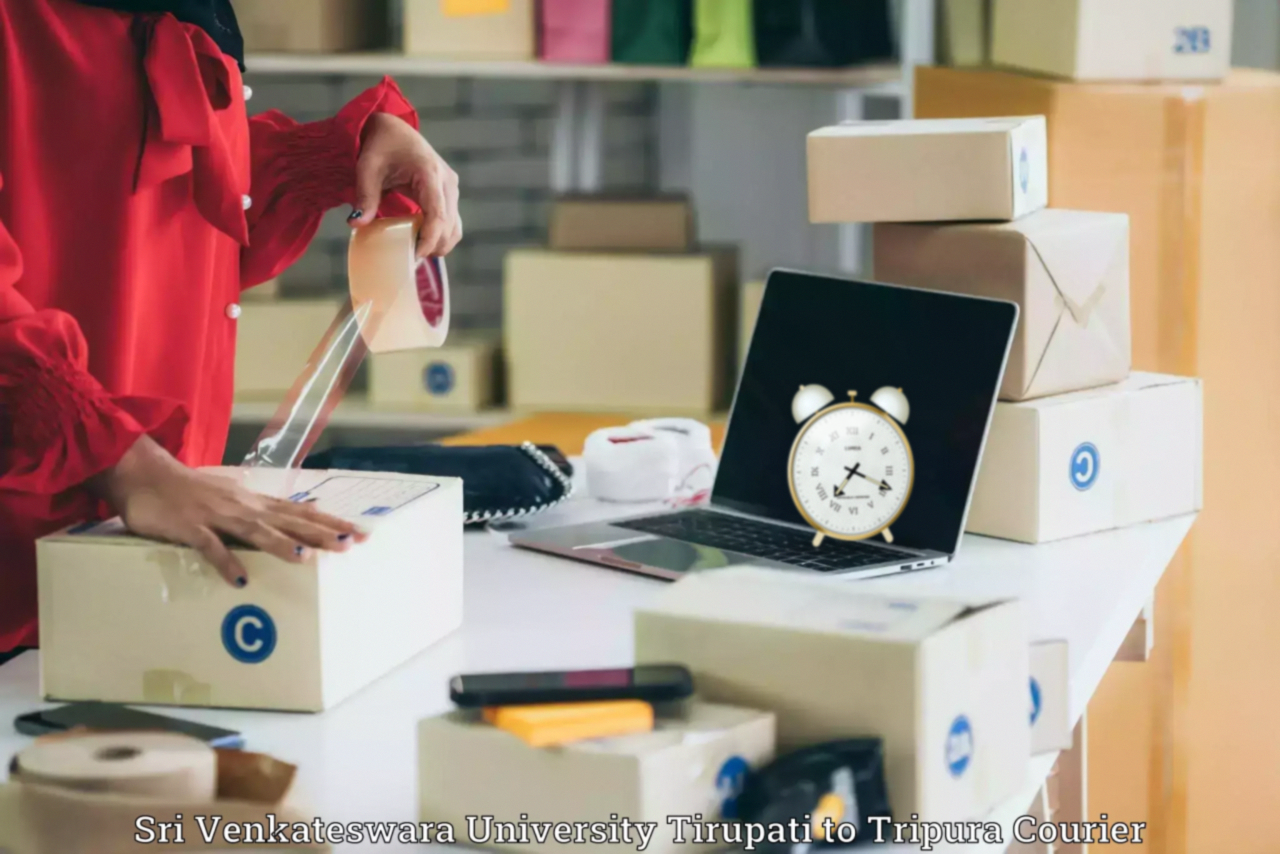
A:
h=7 m=19
